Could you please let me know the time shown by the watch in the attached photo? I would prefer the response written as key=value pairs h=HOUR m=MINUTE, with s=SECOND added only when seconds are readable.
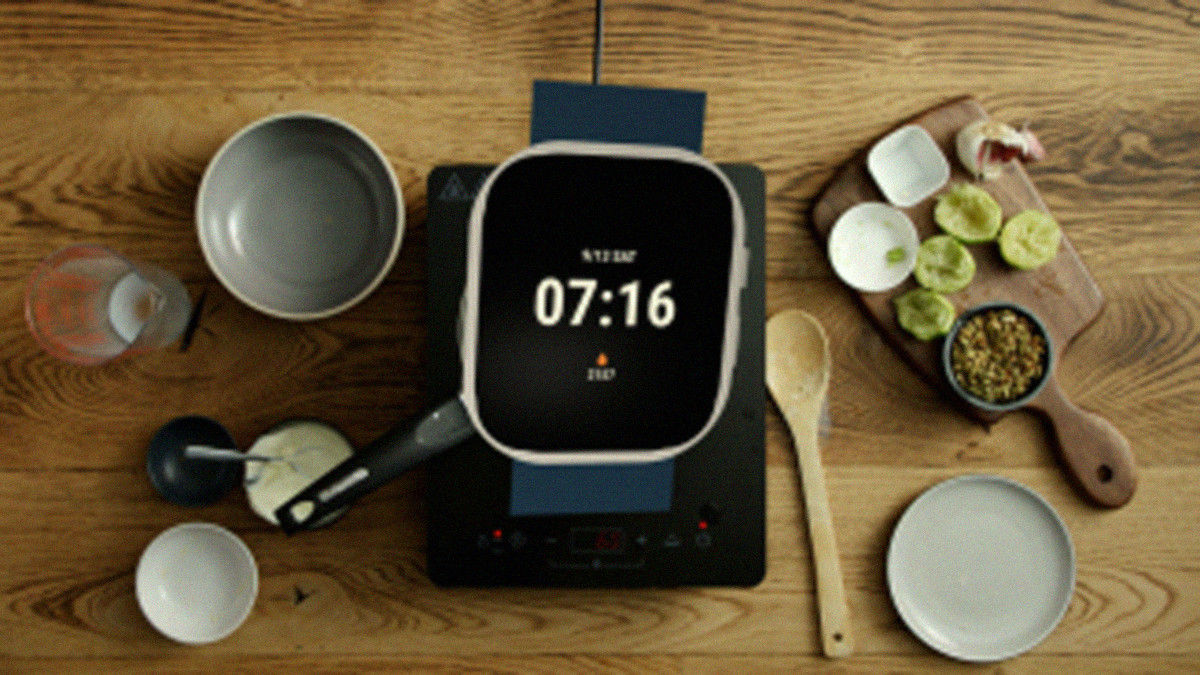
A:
h=7 m=16
